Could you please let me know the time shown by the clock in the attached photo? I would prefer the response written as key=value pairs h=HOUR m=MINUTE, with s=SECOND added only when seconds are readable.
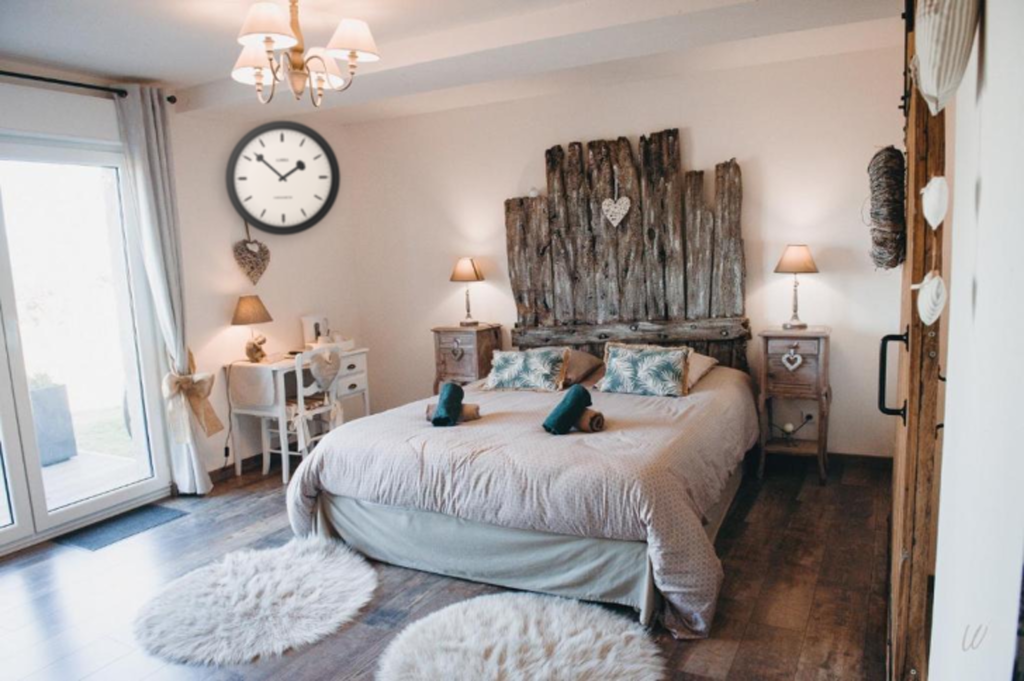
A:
h=1 m=52
